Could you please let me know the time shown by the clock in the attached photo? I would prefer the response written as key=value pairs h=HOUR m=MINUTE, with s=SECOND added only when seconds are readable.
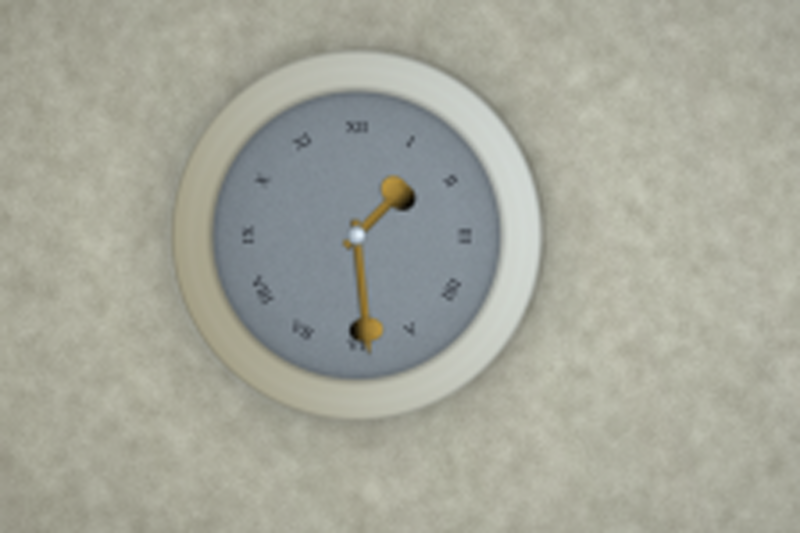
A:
h=1 m=29
